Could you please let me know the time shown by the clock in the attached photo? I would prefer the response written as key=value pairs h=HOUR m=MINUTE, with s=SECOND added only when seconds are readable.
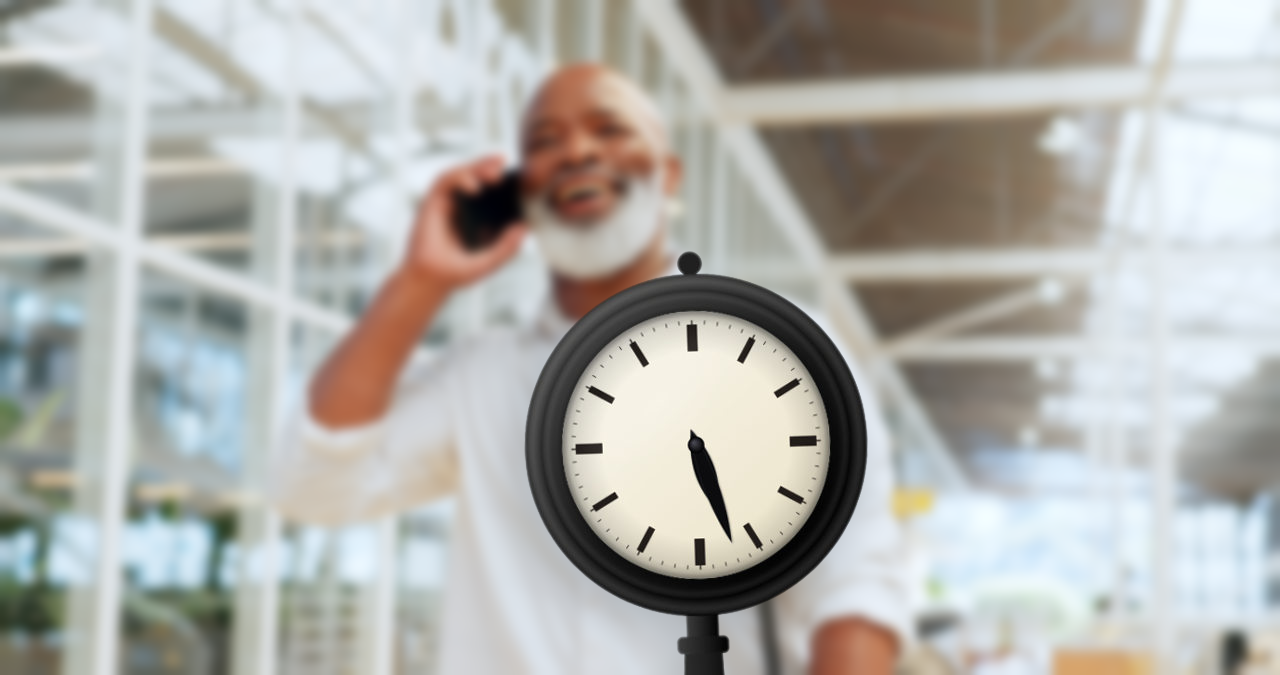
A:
h=5 m=27
